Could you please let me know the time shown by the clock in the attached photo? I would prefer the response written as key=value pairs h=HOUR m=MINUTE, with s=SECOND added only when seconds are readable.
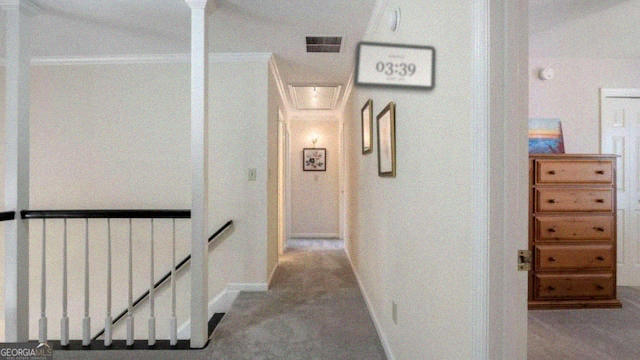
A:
h=3 m=39
